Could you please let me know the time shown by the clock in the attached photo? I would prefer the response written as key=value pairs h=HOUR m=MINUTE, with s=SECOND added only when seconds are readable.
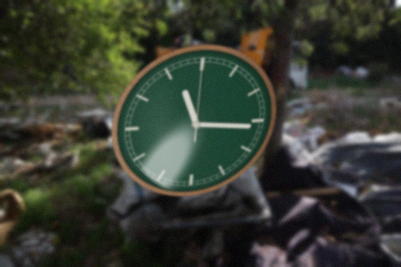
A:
h=11 m=16 s=0
